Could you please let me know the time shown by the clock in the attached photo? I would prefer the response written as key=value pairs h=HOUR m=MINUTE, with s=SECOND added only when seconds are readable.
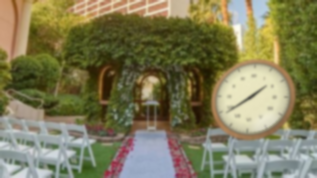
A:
h=1 m=39
